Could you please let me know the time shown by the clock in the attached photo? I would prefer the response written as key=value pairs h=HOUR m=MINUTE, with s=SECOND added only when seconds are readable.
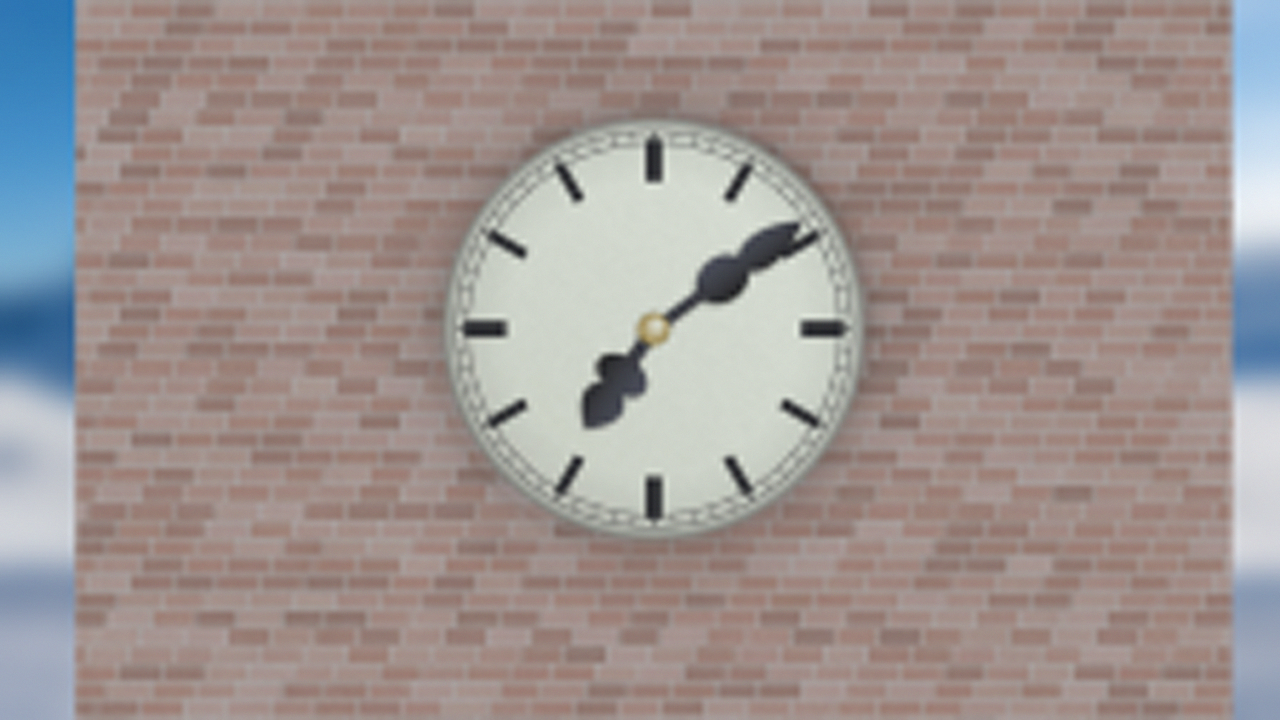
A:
h=7 m=9
